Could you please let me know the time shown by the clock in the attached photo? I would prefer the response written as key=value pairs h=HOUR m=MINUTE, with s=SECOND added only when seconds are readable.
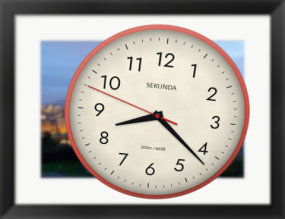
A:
h=8 m=21 s=48
